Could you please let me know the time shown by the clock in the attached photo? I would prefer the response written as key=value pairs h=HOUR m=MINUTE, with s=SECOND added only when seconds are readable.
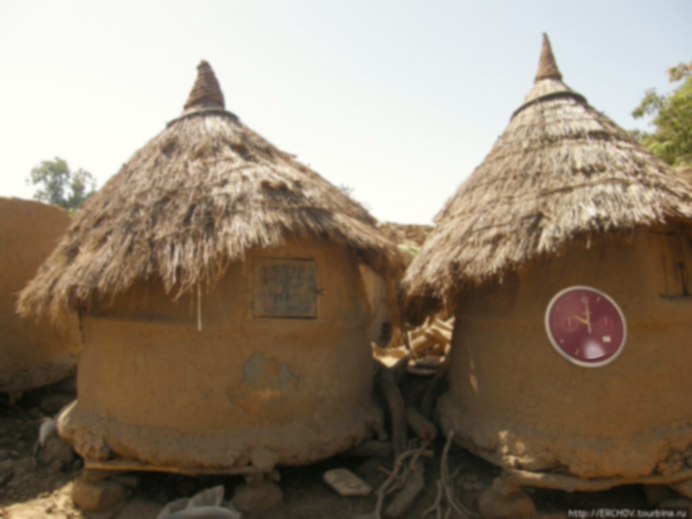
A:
h=10 m=1
